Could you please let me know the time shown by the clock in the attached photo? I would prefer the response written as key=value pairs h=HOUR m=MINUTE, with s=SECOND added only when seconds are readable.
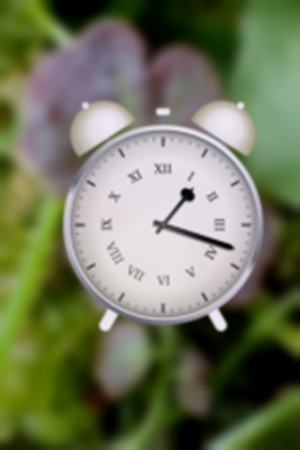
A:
h=1 m=18
